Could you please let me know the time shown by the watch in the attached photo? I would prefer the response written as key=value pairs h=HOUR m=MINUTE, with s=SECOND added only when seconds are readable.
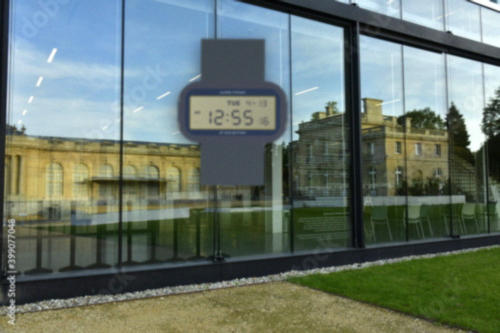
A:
h=12 m=55
